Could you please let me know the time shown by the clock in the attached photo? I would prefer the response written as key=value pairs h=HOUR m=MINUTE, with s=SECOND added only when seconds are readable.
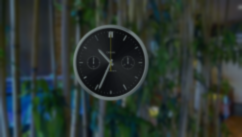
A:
h=10 m=34
